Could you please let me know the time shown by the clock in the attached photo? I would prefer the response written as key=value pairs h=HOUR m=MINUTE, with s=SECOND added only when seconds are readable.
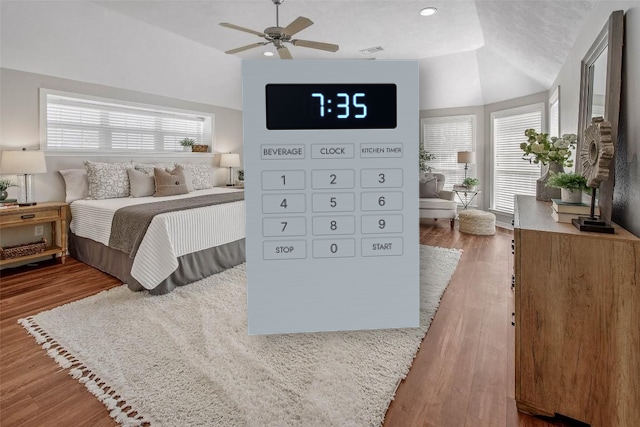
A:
h=7 m=35
